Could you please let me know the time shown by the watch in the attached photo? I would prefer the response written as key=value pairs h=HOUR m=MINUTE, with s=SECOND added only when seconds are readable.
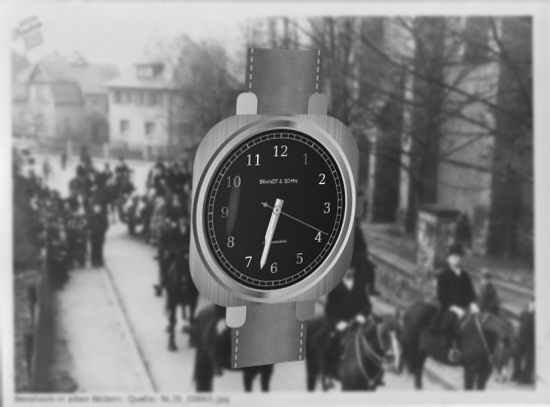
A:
h=6 m=32 s=19
